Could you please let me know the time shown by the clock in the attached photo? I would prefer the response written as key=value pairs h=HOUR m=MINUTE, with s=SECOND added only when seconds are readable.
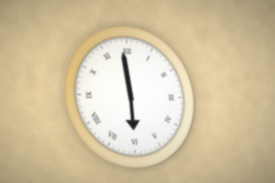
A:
h=5 m=59
